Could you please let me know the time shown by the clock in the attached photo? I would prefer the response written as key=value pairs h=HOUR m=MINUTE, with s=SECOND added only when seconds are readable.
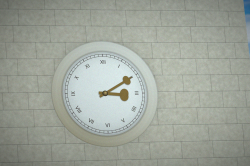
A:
h=3 m=10
